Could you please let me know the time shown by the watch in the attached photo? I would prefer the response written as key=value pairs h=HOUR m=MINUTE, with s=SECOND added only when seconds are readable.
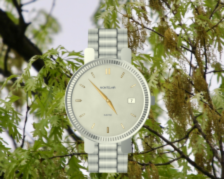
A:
h=4 m=53
